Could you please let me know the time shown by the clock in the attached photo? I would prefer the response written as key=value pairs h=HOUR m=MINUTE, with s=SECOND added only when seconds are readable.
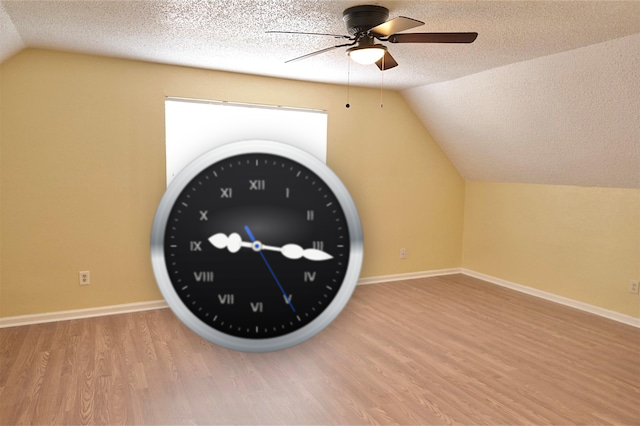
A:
h=9 m=16 s=25
